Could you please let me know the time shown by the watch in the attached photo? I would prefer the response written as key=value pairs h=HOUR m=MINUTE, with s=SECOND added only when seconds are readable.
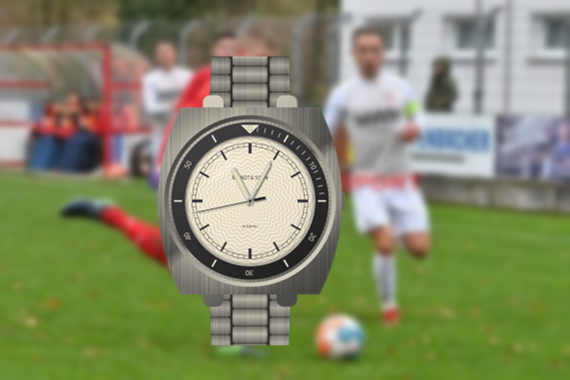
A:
h=11 m=4 s=43
